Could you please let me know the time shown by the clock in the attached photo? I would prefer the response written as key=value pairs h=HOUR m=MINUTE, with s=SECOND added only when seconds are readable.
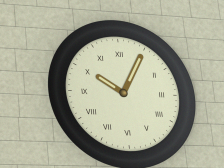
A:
h=10 m=5
